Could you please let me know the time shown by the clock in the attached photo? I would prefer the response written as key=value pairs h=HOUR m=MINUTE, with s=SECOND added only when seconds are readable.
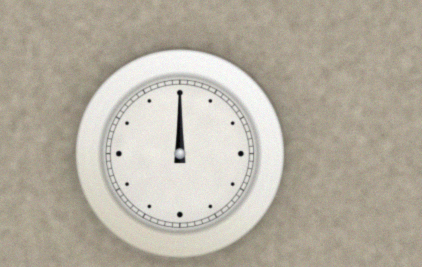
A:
h=12 m=0
